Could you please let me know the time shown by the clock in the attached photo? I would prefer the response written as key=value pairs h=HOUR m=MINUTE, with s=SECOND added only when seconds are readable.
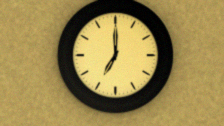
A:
h=7 m=0
